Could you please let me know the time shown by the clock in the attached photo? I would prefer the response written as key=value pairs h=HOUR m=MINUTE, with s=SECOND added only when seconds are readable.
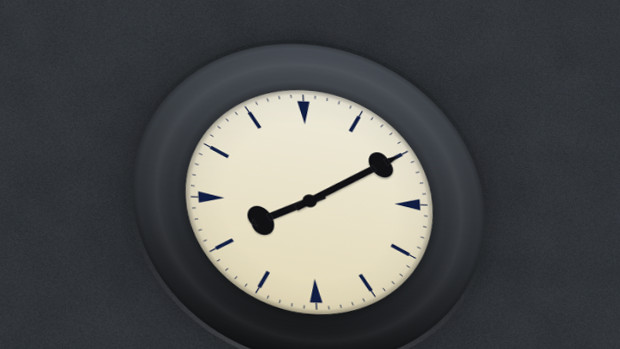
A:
h=8 m=10
